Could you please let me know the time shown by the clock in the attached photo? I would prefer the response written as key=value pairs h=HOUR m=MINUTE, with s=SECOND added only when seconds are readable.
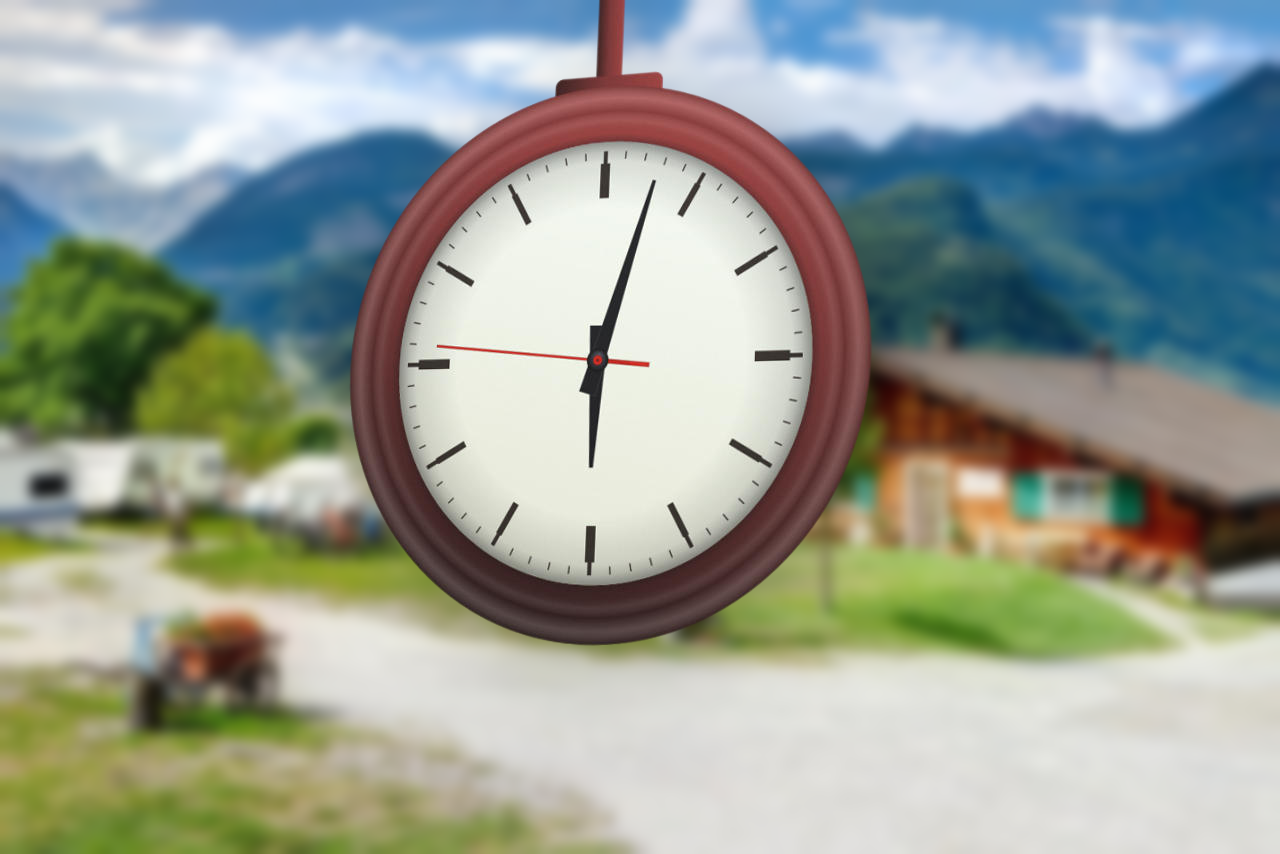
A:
h=6 m=2 s=46
